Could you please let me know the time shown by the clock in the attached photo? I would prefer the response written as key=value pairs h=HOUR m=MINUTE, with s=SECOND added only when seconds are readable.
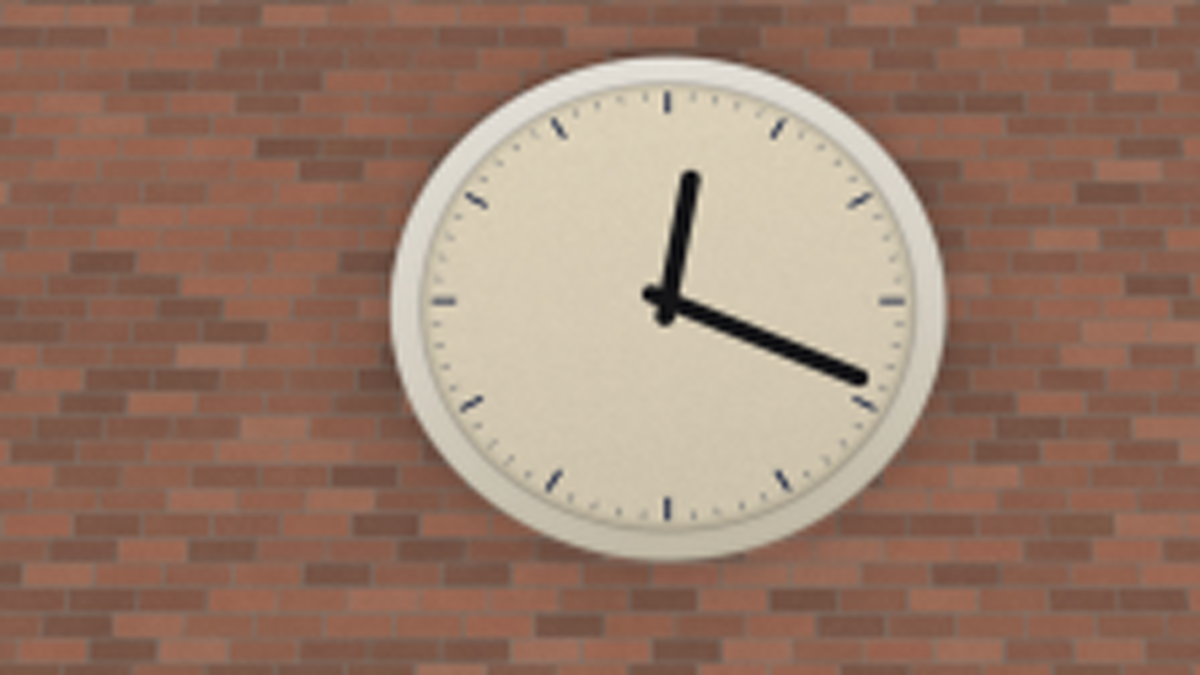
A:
h=12 m=19
